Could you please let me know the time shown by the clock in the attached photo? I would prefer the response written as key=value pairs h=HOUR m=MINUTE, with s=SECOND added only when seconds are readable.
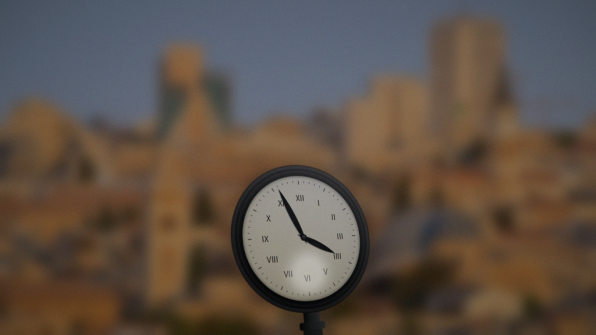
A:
h=3 m=56
